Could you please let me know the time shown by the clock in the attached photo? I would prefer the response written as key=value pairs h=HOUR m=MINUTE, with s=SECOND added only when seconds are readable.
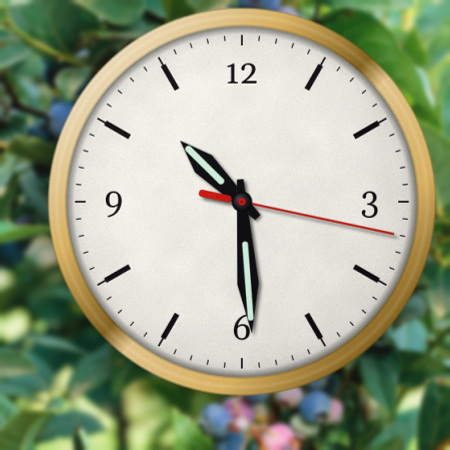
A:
h=10 m=29 s=17
